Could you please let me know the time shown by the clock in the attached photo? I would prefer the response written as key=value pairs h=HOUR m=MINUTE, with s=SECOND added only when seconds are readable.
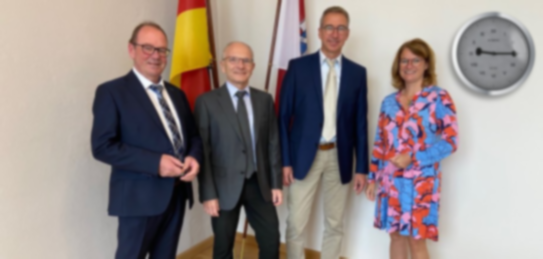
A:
h=9 m=15
